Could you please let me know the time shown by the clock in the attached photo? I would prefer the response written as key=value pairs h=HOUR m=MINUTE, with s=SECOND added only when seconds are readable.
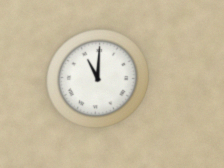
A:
h=11 m=0
